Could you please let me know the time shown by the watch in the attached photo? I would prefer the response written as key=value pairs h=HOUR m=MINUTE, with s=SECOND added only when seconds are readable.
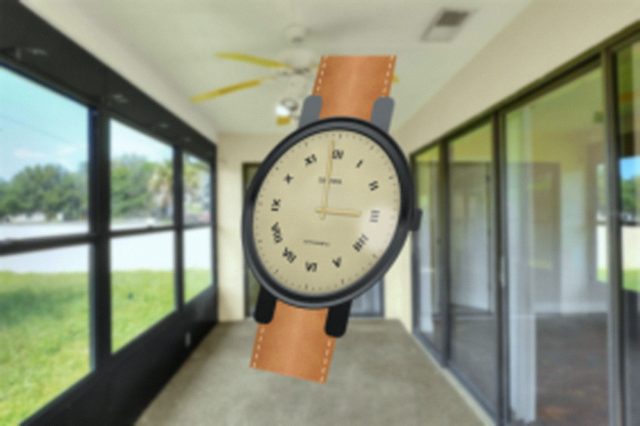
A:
h=2 m=59
